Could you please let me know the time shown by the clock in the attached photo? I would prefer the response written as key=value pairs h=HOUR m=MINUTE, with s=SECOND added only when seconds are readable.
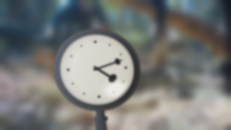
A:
h=4 m=12
